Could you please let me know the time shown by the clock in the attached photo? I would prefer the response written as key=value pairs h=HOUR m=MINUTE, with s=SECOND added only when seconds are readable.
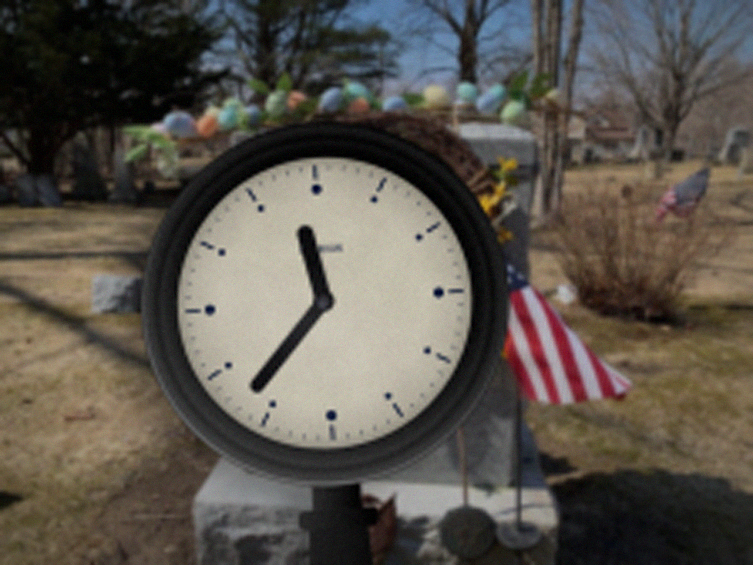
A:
h=11 m=37
